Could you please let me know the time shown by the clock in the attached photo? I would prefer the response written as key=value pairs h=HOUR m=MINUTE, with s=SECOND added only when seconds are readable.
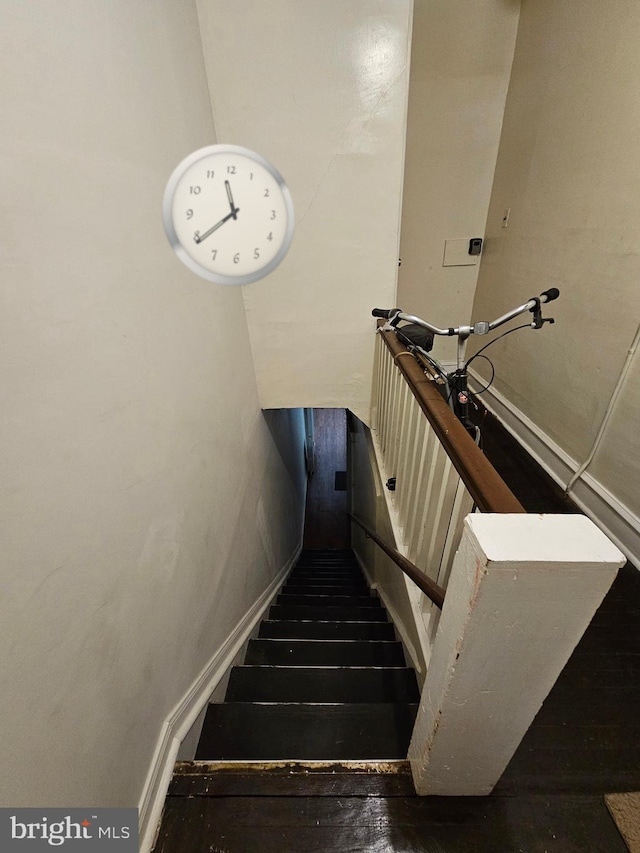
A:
h=11 m=39
